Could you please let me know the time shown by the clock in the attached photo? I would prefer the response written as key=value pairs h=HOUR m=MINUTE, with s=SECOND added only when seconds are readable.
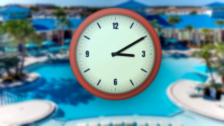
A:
h=3 m=10
